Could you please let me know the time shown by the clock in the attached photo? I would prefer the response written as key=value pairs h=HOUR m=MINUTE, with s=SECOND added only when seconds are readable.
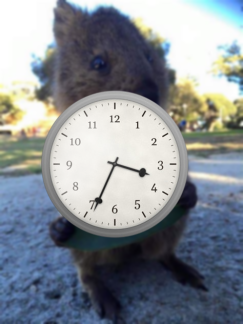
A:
h=3 m=34
